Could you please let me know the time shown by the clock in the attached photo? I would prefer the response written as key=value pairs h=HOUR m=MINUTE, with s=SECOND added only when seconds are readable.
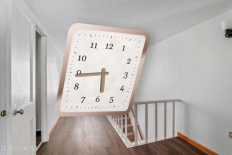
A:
h=5 m=44
